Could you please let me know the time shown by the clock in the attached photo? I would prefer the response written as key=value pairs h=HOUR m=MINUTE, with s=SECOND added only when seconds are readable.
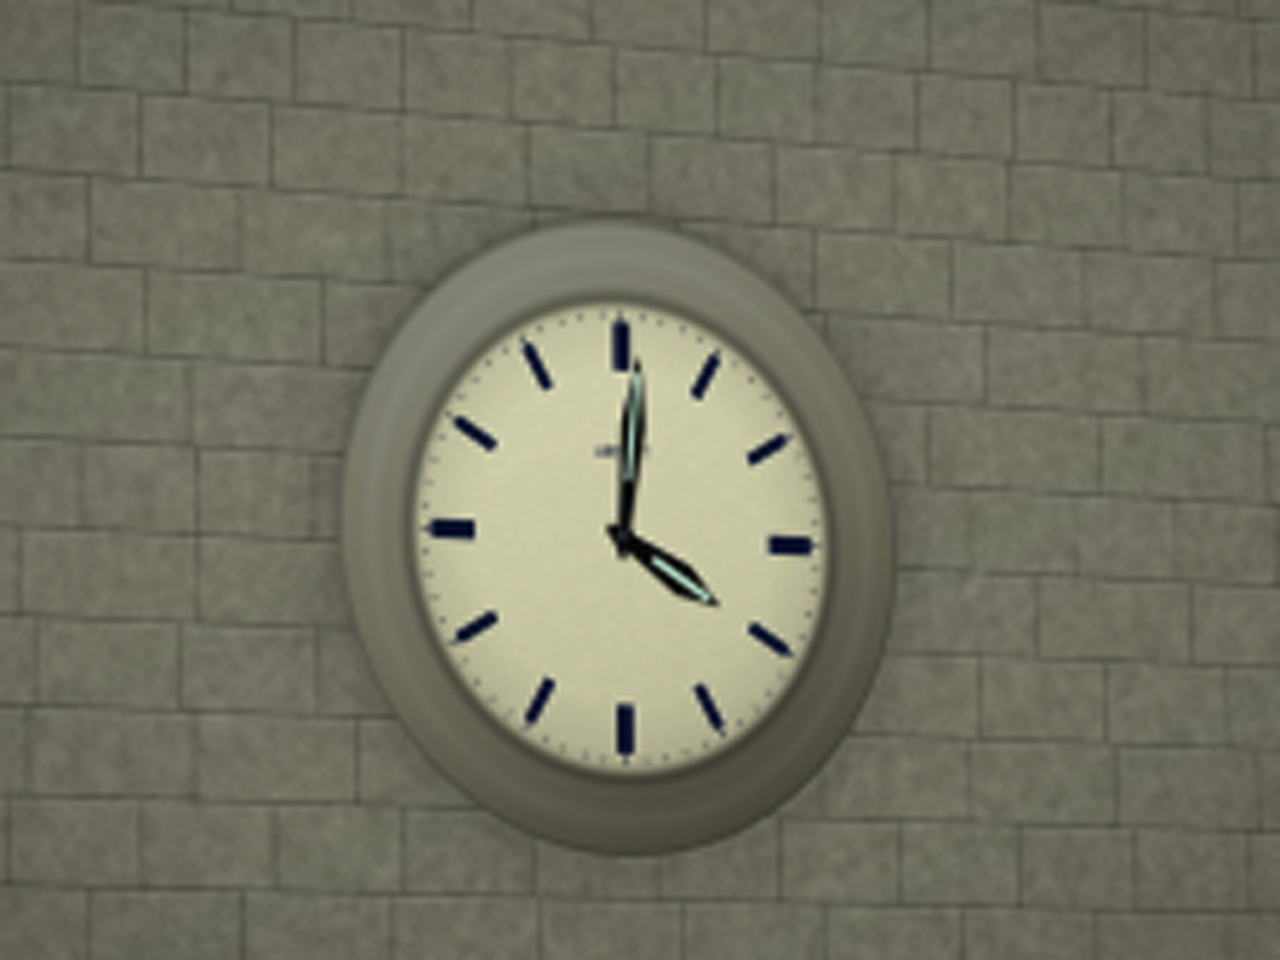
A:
h=4 m=1
